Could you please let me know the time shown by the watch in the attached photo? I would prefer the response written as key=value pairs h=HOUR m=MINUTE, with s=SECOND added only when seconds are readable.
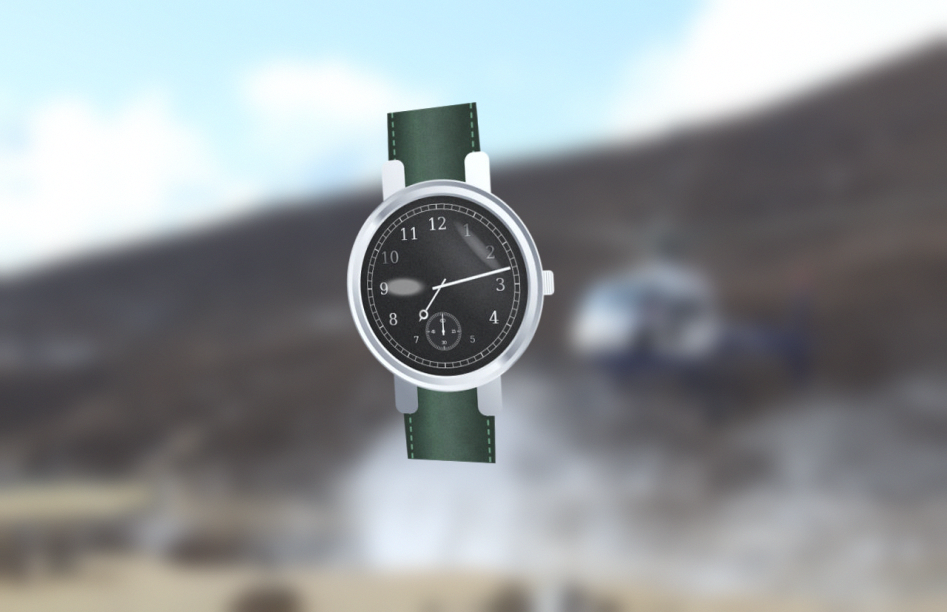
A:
h=7 m=13
